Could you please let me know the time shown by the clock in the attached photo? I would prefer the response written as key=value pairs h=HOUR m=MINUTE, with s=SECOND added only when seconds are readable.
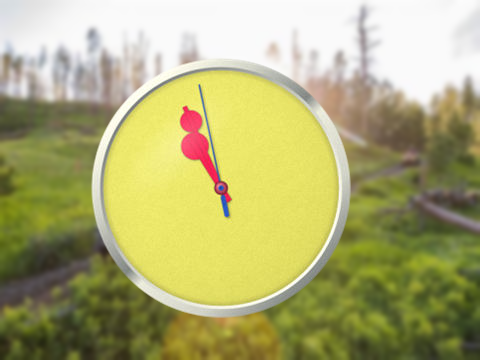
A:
h=10 m=55 s=58
